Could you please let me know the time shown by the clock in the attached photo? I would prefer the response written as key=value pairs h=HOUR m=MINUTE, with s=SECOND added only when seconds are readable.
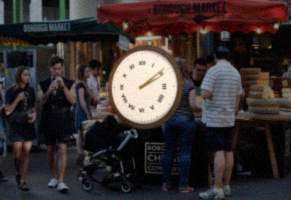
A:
h=2 m=9
